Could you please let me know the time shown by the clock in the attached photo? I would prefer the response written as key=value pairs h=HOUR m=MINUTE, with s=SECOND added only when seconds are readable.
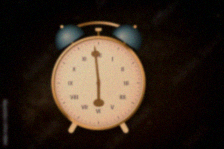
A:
h=5 m=59
